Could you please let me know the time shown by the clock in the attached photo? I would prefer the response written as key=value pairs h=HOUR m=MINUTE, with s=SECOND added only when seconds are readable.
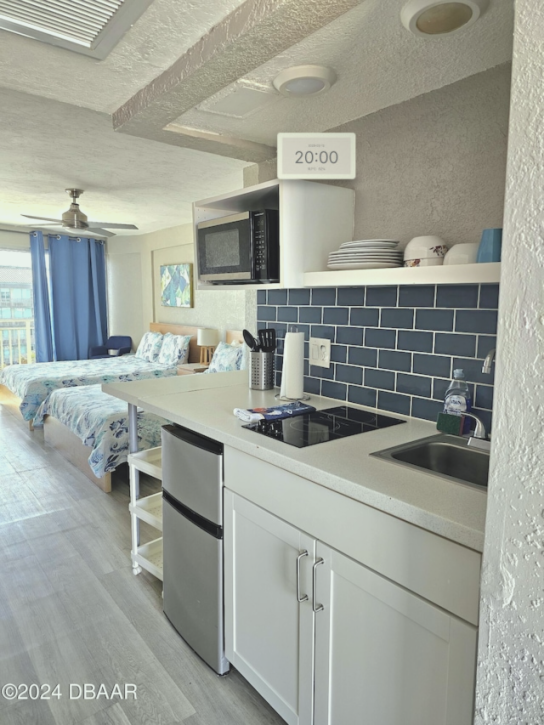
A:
h=20 m=0
